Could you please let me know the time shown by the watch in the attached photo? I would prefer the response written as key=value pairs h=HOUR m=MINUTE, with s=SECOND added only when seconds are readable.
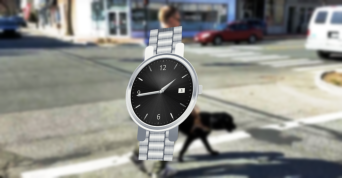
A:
h=1 m=44
